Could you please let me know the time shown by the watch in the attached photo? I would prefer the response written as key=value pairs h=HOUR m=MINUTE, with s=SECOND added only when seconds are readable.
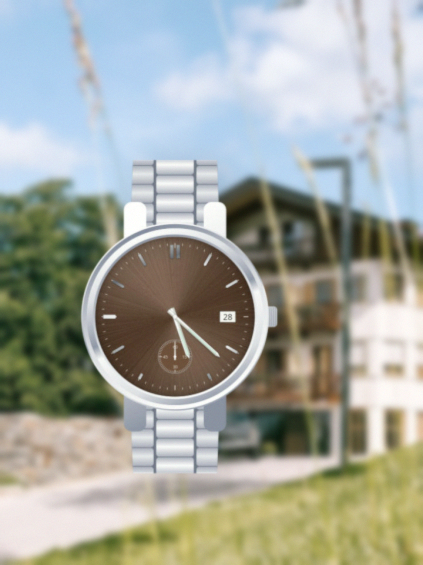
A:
h=5 m=22
